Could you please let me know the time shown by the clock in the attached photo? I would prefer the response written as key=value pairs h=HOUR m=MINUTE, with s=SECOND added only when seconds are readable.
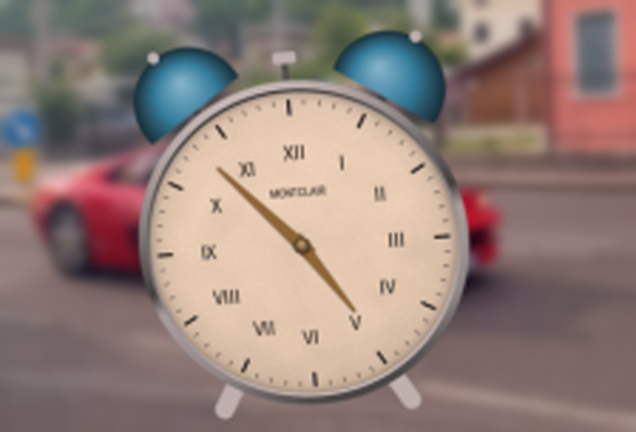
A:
h=4 m=53
